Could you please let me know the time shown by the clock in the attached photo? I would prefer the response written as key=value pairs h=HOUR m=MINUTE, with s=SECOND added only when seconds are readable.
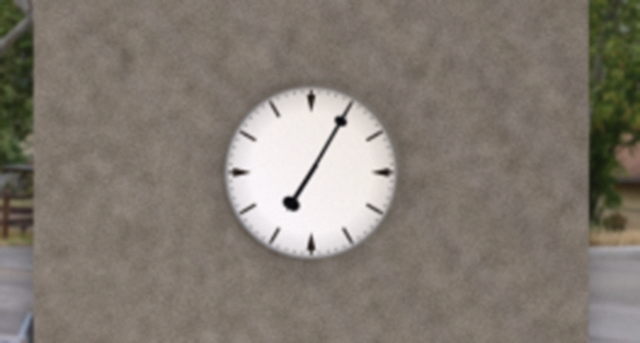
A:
h=7 m=5
